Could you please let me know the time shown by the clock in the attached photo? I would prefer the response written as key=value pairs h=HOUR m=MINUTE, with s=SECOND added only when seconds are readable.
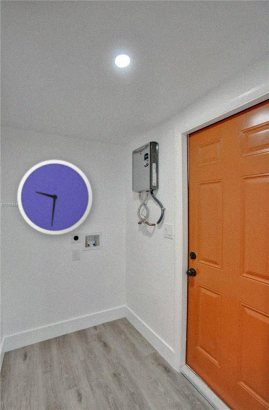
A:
h=9 m=31
